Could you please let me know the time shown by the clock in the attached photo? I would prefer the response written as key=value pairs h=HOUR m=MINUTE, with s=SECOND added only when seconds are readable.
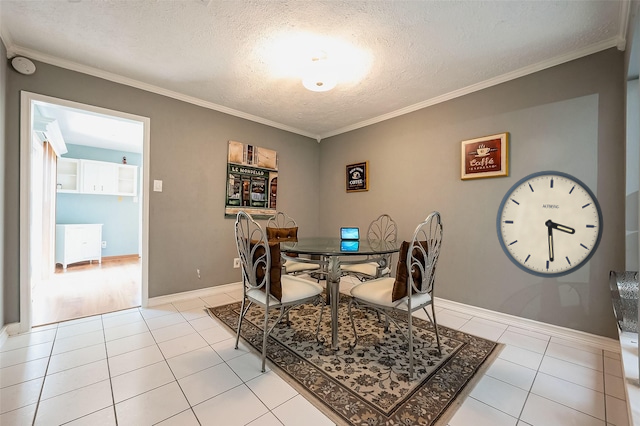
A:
h=3 m=29
